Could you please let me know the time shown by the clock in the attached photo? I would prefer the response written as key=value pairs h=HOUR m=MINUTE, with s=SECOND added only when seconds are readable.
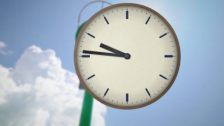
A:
h=9 m=46
